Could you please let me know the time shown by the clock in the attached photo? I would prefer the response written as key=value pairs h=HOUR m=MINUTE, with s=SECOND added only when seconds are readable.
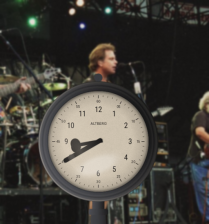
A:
h=8 m=40
